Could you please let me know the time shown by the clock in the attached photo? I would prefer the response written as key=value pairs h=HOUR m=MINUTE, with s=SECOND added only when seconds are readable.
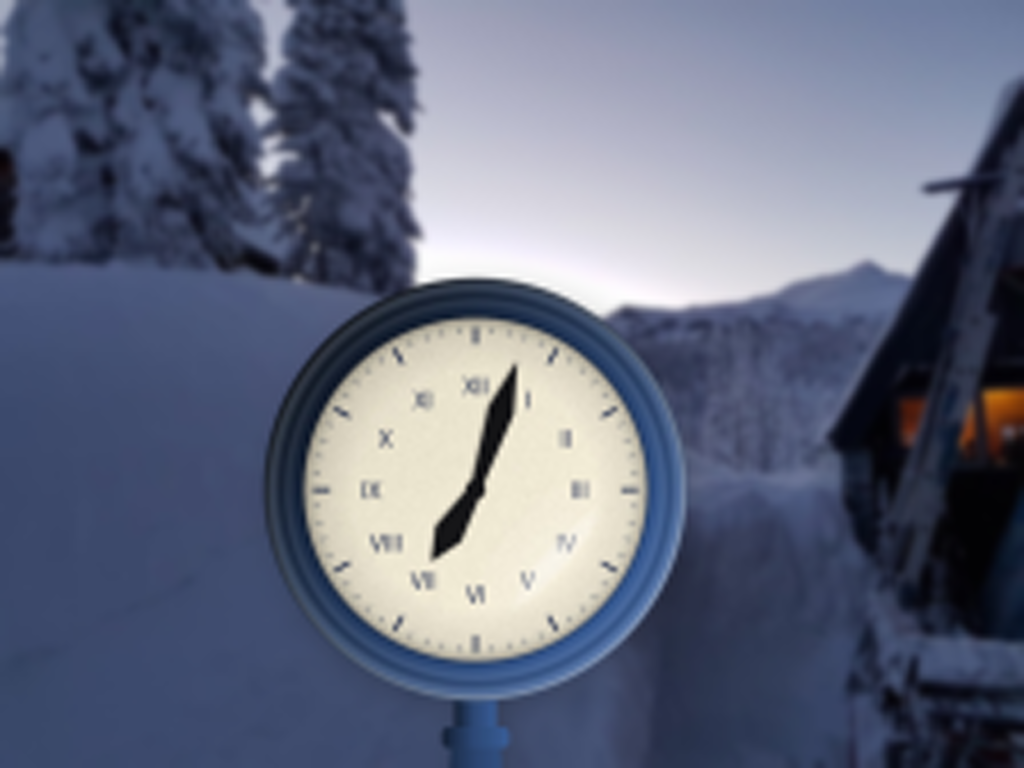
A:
h=7 m=3
